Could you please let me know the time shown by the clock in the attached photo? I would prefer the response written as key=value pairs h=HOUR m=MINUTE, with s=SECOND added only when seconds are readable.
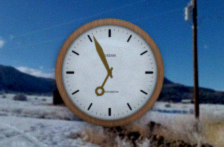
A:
h=6 m=56
